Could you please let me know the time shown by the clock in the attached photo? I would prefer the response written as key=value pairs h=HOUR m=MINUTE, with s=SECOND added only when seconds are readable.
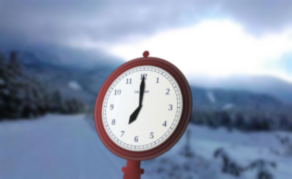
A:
h=7 m=0
